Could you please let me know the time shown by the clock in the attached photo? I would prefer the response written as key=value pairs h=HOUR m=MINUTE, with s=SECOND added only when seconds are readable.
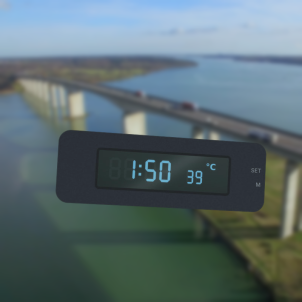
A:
h=1 m=50
